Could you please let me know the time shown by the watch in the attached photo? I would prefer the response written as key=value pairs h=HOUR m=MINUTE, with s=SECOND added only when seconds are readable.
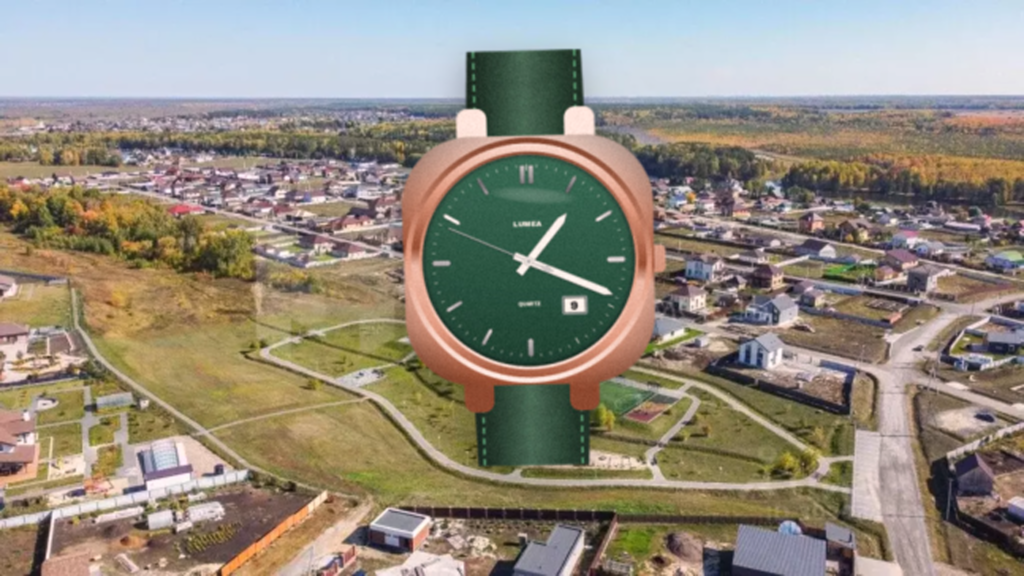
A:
h=1 m=18 s=49
